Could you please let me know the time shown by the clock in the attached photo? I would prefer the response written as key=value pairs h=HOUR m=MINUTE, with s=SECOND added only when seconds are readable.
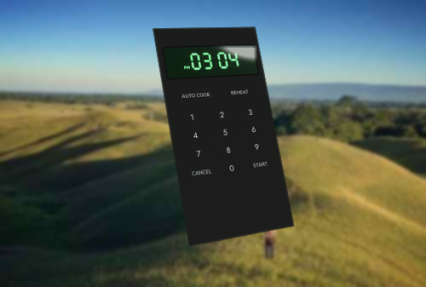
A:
h=3 m=4
